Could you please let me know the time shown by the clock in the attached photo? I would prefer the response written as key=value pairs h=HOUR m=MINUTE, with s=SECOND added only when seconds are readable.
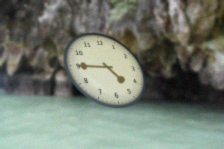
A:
h=4 m=45
